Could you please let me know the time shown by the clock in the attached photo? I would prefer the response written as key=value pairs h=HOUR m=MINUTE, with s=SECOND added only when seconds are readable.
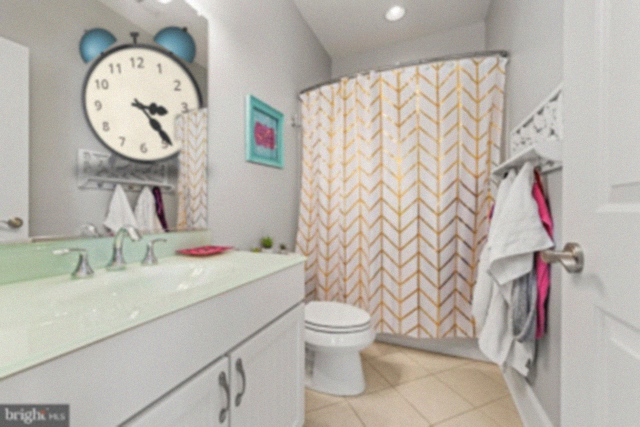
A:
h=3 m=24
